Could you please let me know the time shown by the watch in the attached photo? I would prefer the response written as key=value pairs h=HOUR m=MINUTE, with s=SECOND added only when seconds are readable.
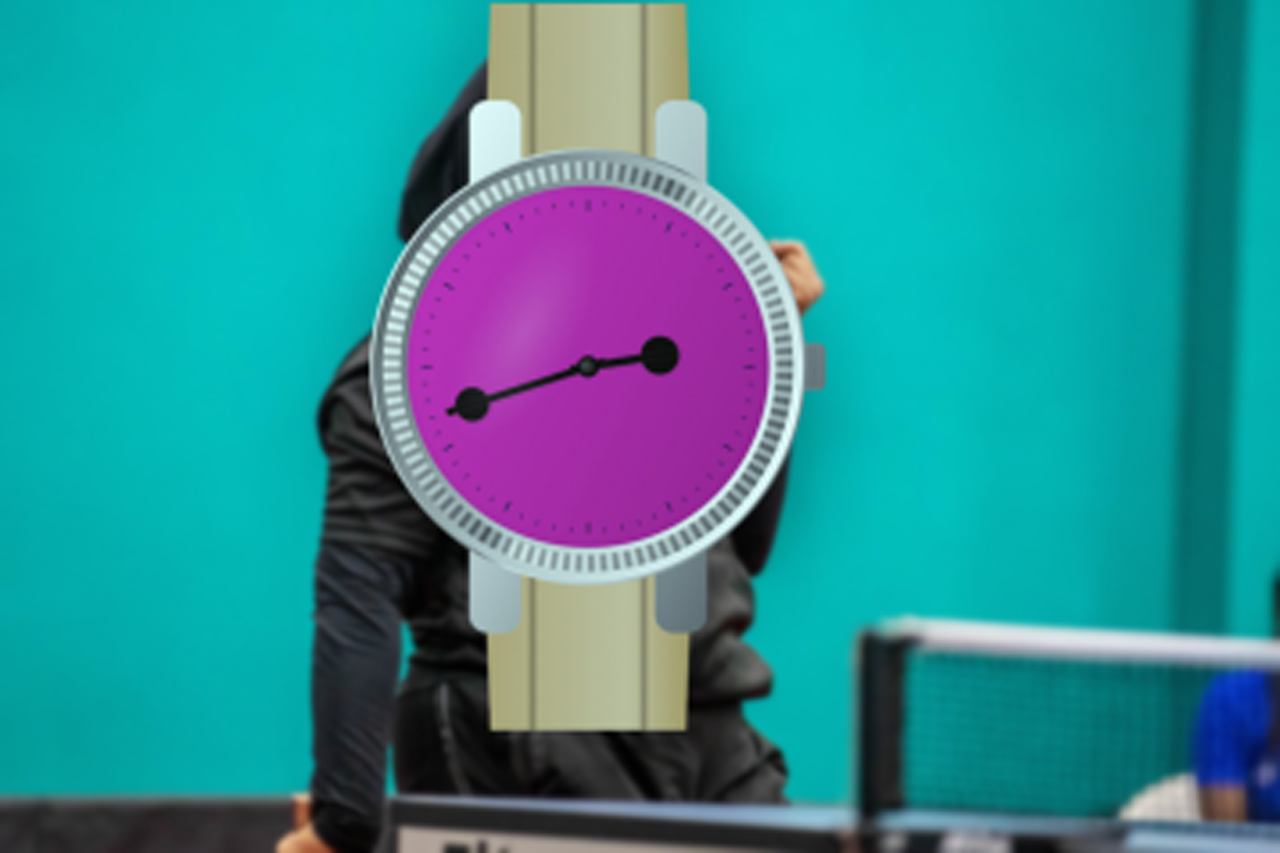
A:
h=2 m=42
